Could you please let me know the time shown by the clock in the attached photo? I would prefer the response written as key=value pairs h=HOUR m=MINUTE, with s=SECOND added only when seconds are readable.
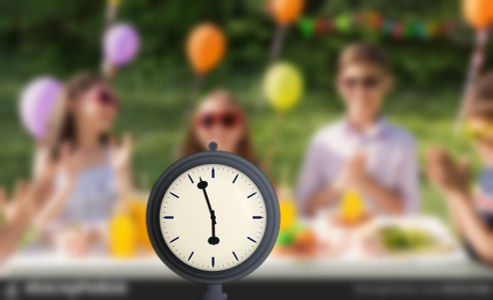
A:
h=5 m=57
